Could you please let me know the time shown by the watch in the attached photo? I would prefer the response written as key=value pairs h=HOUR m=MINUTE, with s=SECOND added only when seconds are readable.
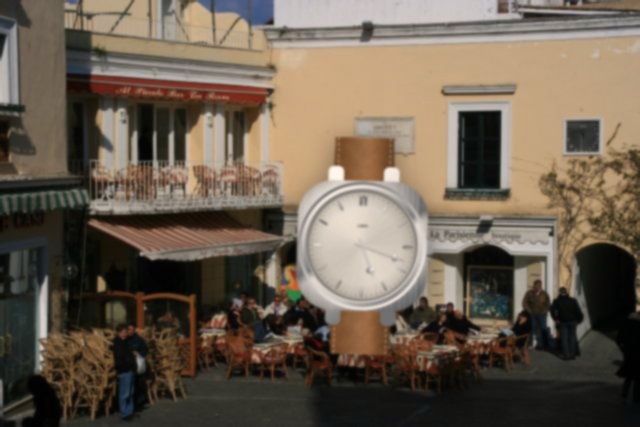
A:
h=5 m=18
